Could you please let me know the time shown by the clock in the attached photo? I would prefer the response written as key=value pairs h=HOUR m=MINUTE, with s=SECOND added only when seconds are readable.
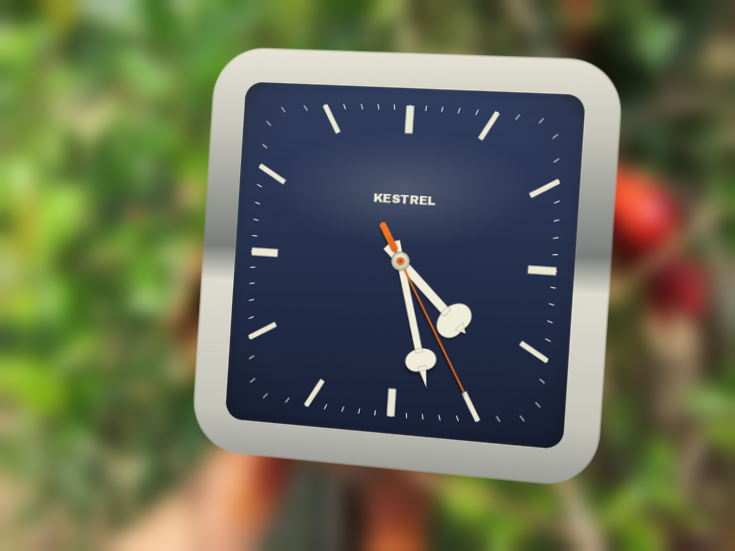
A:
h=4 m=27 s=25
